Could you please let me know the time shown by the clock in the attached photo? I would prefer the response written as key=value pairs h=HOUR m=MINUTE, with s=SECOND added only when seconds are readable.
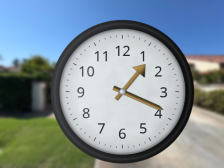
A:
h=1 m=19
